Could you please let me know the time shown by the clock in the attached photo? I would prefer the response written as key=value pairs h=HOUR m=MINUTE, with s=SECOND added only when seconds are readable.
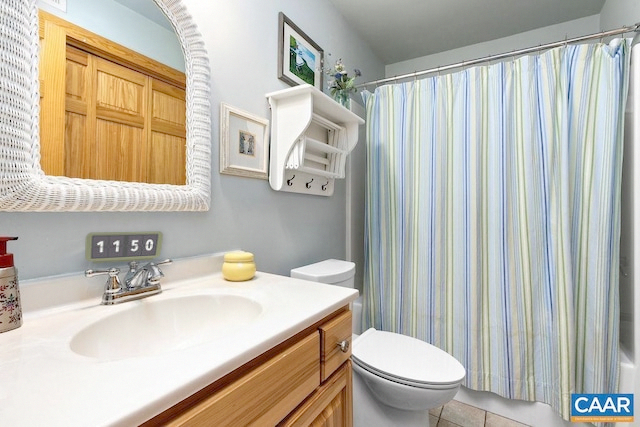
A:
h=11 m=50
